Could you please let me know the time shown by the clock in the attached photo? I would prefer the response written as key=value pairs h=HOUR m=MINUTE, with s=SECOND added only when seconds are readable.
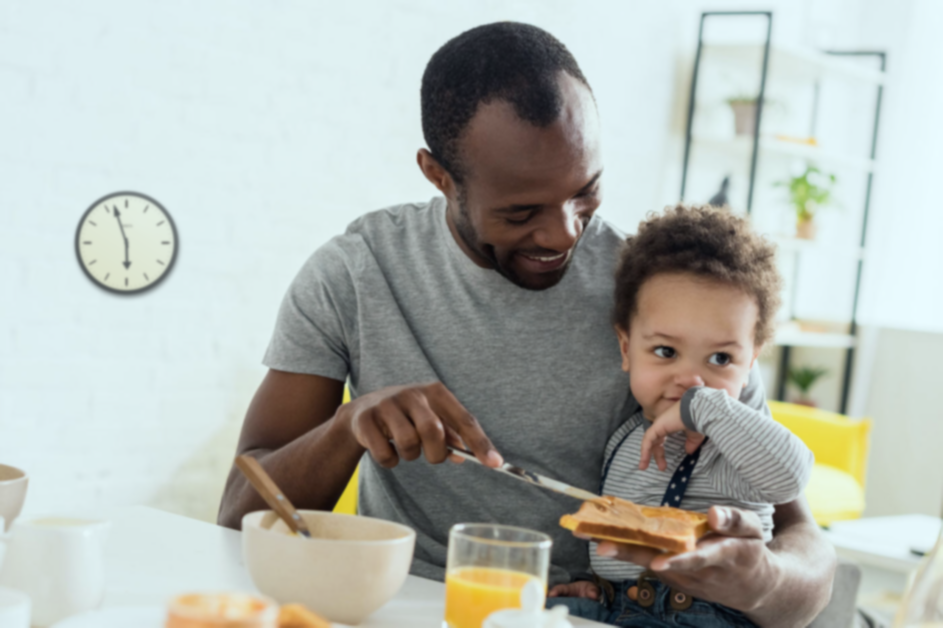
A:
h=5 m=57
